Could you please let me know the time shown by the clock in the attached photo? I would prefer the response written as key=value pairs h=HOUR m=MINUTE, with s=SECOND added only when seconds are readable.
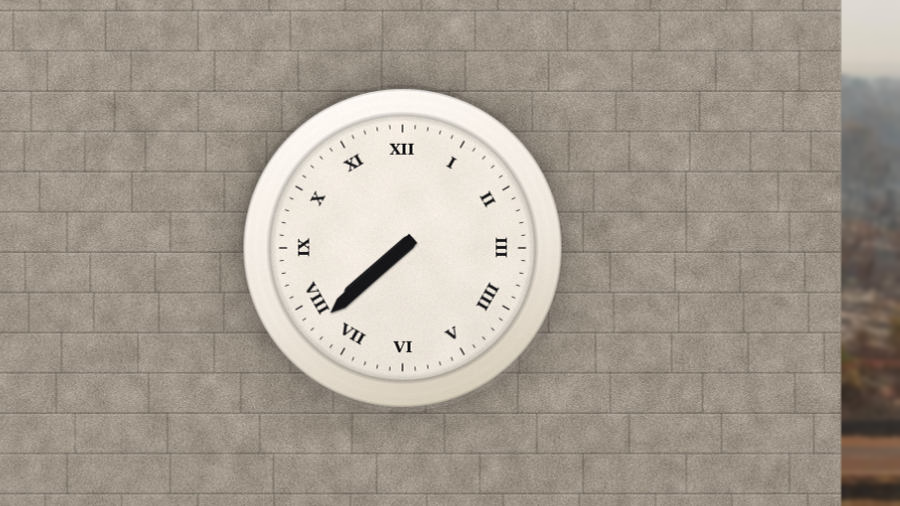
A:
h=7 m=38
